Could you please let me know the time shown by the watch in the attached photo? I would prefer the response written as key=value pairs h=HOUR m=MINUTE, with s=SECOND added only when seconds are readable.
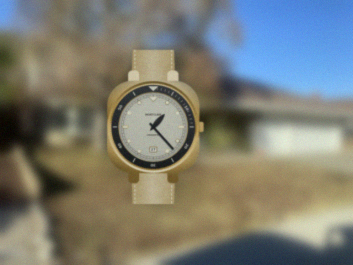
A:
h=1 m=23
